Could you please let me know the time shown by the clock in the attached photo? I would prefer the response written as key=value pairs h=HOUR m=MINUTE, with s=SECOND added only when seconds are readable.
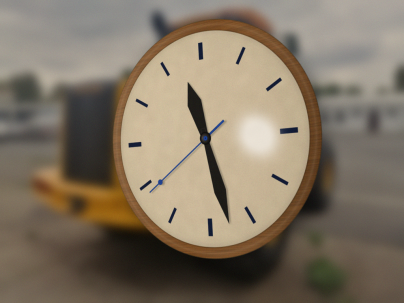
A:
h=11 m=27 s=39
